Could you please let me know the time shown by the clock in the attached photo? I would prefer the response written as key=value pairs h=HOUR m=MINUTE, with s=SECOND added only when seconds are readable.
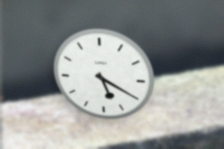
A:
h=5 m=20
